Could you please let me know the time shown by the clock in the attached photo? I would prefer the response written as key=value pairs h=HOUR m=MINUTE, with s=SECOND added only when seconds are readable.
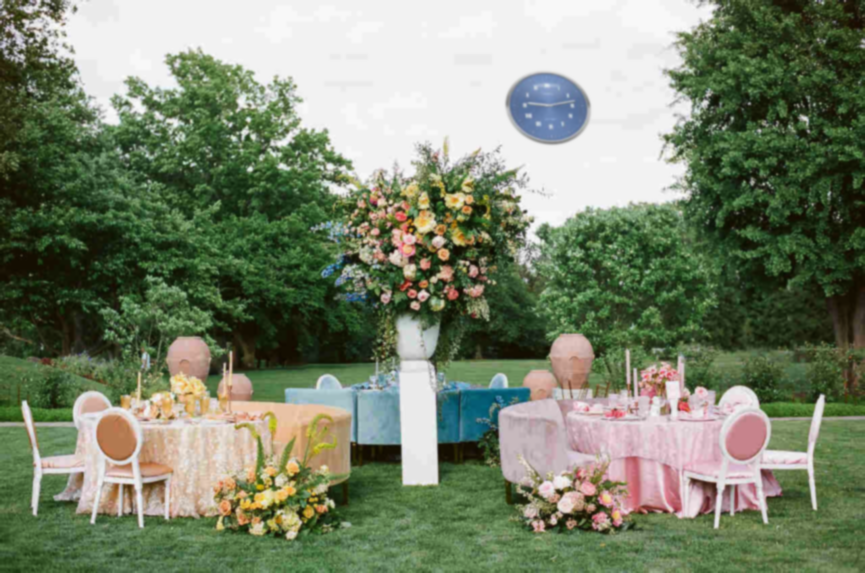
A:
h=9 m=13
